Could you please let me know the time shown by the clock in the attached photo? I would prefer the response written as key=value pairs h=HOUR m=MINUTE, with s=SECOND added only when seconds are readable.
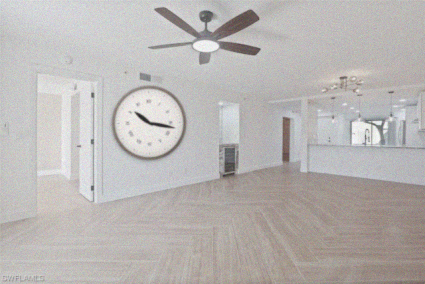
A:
h=10 m=17
